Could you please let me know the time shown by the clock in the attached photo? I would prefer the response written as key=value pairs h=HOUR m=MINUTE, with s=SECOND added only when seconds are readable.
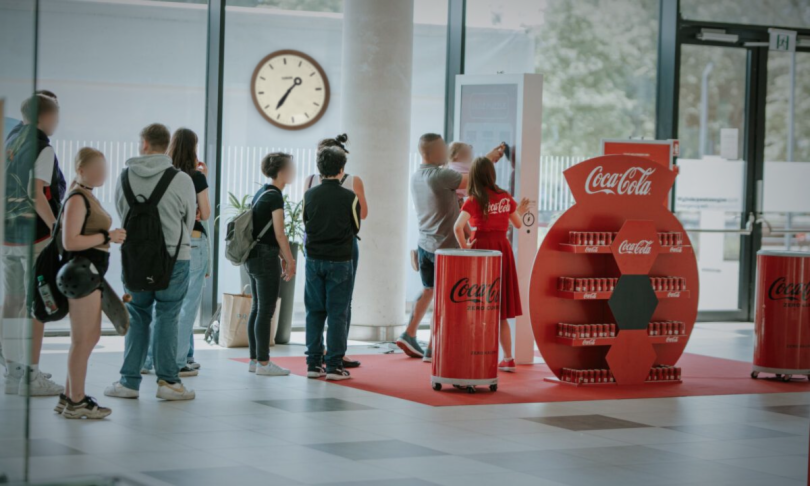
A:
h=1 m=37
